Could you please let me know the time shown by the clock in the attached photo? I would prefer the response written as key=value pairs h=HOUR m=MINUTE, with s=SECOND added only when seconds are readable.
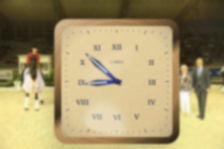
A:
h=8 m=52
